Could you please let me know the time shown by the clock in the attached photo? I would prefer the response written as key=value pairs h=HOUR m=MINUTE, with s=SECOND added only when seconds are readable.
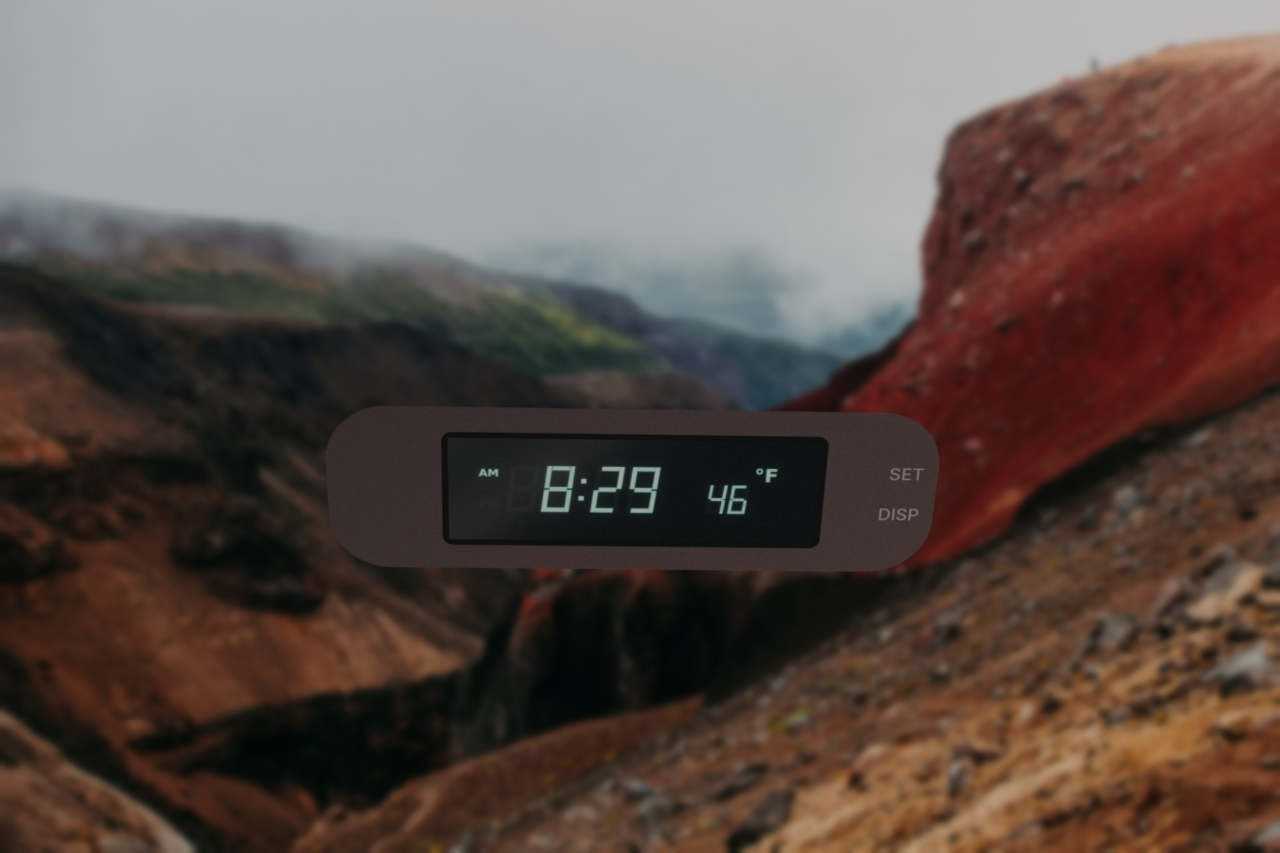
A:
h=8 m=29
